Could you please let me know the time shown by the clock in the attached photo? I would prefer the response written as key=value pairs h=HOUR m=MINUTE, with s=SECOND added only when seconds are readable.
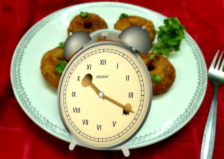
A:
h=10 m=19
